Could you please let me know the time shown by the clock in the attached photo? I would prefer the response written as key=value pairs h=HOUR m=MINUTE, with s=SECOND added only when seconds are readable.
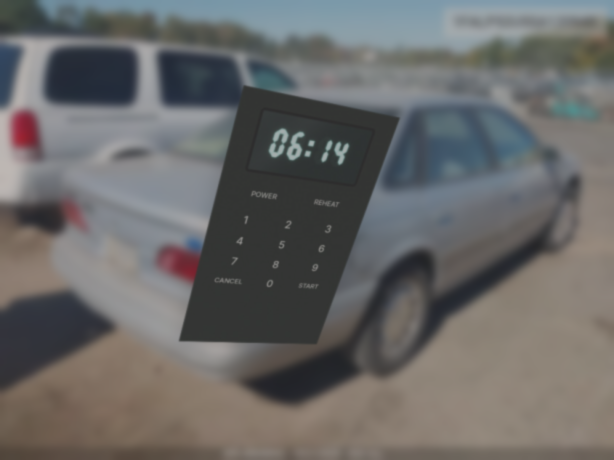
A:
h=6 m=14
